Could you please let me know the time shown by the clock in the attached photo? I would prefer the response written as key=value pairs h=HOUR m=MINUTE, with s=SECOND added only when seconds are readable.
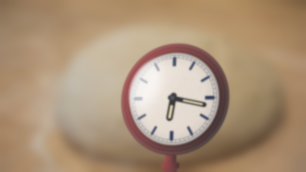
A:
h=6 m=17
